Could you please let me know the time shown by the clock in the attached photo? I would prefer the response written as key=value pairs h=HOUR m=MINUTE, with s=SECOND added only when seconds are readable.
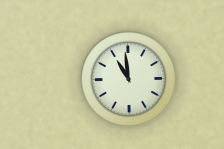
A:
h=10 m=59
